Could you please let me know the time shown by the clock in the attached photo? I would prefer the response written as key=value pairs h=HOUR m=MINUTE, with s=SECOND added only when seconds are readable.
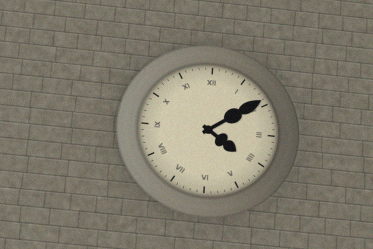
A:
h=4 m=9
